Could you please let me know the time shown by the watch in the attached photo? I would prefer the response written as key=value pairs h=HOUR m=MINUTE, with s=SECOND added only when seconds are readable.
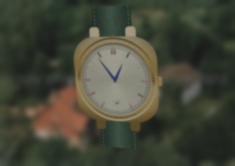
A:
h=12 m=54
